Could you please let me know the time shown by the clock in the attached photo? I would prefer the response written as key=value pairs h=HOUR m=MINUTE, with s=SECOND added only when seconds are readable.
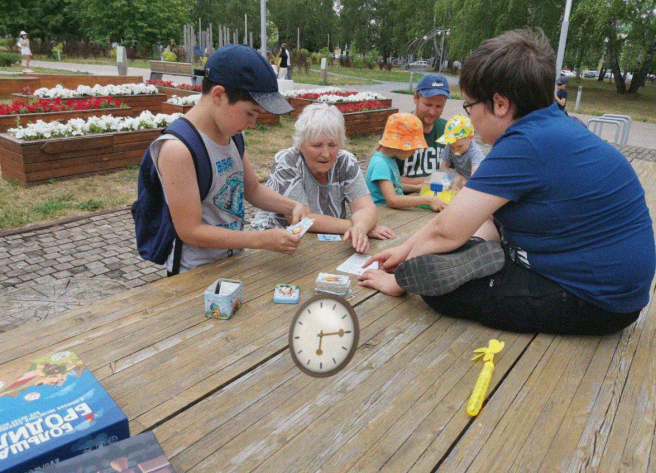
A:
h=6 m=15
